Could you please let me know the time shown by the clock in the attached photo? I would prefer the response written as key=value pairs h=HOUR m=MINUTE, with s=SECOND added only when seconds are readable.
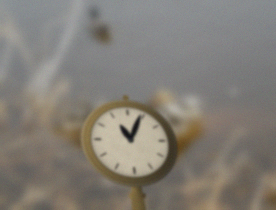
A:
h=11 m=4
